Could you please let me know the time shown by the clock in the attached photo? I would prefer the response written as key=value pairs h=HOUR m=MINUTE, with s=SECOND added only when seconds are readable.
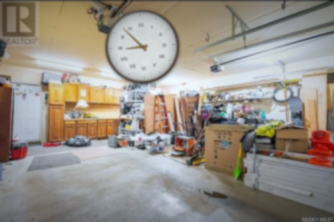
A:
h=8 m=53
